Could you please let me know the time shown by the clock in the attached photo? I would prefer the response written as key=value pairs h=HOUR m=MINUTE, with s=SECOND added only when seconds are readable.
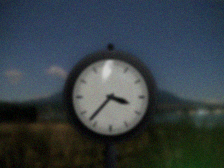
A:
h=3 m=37
